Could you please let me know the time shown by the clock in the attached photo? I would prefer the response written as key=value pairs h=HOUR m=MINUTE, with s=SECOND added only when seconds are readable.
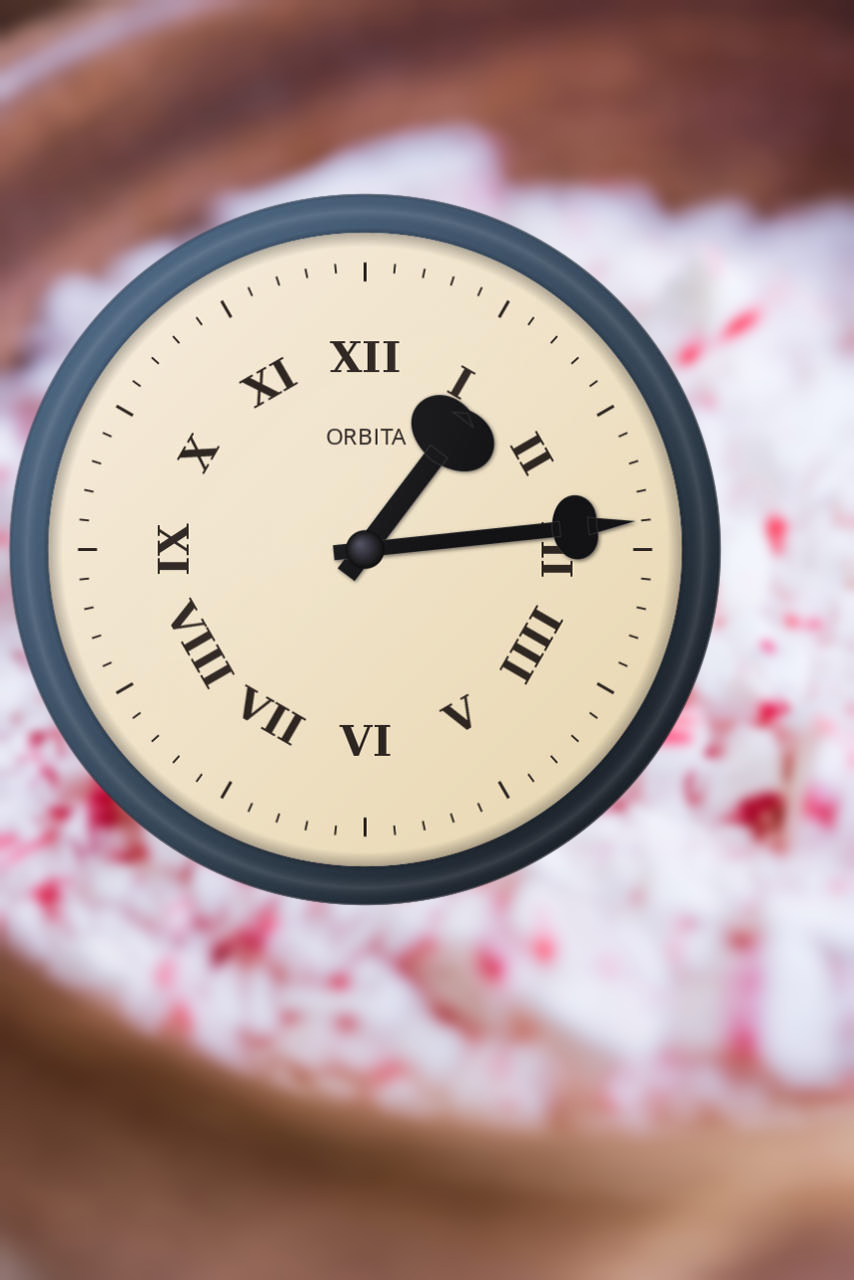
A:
h=1 m=14
